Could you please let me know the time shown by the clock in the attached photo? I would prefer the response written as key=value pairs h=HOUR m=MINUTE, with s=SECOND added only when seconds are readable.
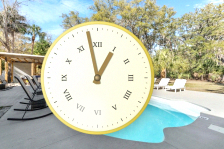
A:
h=12 m=58
